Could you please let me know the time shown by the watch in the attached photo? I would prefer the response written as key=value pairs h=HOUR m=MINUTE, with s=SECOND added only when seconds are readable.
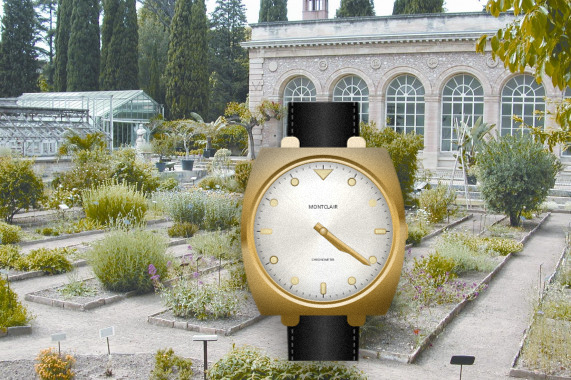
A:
h=4 m=21
